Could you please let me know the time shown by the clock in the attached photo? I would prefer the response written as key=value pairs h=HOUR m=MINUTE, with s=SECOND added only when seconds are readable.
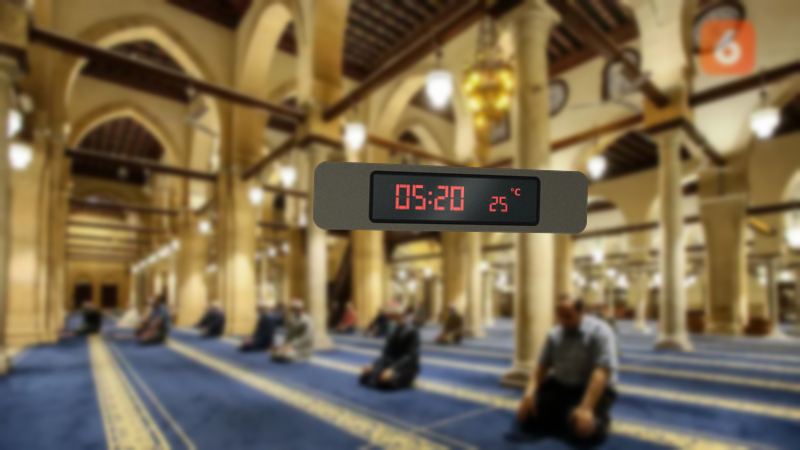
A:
h=5 m=20
